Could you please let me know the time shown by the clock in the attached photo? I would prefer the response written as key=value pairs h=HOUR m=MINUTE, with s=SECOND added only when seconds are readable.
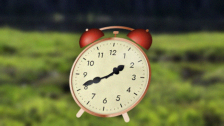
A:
h=1 m=41
